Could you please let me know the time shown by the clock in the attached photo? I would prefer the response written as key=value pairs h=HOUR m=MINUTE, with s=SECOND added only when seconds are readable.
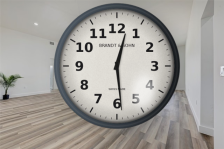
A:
h=12 m=29
